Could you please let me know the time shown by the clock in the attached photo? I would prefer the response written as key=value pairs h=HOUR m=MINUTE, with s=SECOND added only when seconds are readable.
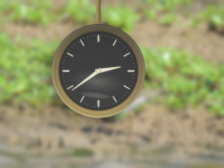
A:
h=2 m=39
